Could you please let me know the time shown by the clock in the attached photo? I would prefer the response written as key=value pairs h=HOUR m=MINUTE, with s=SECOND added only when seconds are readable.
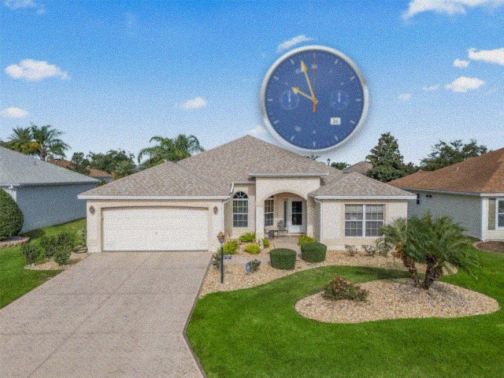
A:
h=9 m=57
